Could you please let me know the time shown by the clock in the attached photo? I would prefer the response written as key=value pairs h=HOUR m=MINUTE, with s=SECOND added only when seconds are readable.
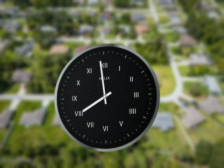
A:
h=7 m=59
